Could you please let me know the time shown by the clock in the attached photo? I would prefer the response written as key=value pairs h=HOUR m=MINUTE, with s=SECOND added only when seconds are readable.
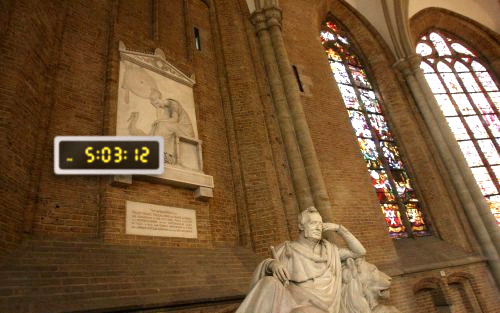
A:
h=5 m=3 s=12
